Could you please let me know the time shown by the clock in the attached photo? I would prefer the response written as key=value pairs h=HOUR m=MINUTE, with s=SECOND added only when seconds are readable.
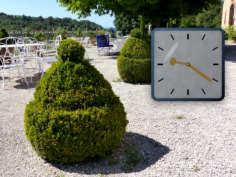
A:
h=9 m=21
